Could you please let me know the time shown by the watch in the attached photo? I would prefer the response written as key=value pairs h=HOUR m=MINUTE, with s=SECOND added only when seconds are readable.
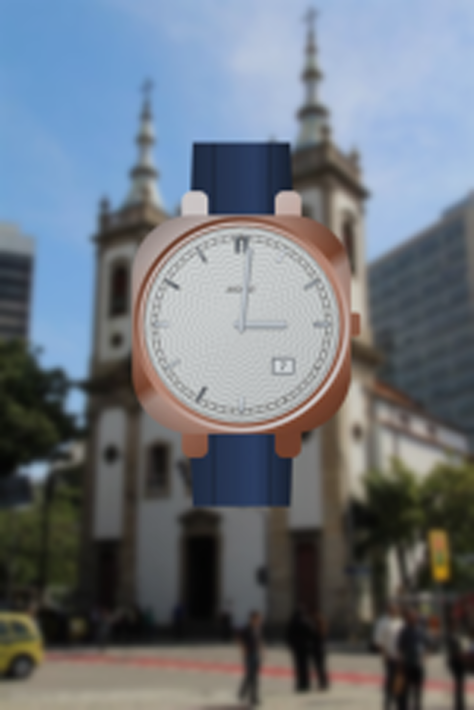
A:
h=3 m=1
